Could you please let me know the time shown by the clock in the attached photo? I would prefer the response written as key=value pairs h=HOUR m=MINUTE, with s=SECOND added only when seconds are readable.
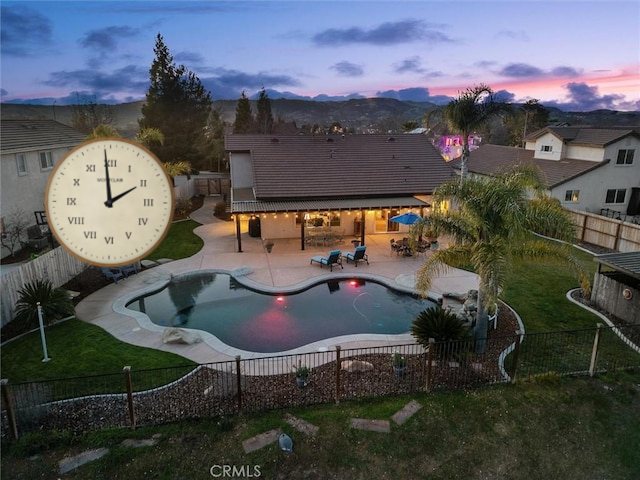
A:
h=1 m=59
